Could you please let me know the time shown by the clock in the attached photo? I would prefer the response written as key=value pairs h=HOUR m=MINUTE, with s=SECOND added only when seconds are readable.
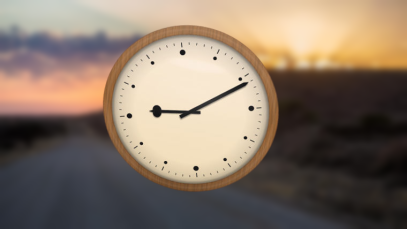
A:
h=9 m=11
